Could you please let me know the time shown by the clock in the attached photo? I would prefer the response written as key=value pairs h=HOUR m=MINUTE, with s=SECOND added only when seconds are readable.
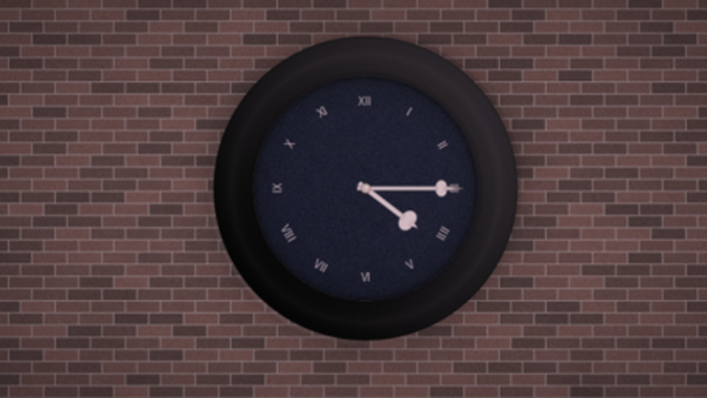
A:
h=4 m=15
